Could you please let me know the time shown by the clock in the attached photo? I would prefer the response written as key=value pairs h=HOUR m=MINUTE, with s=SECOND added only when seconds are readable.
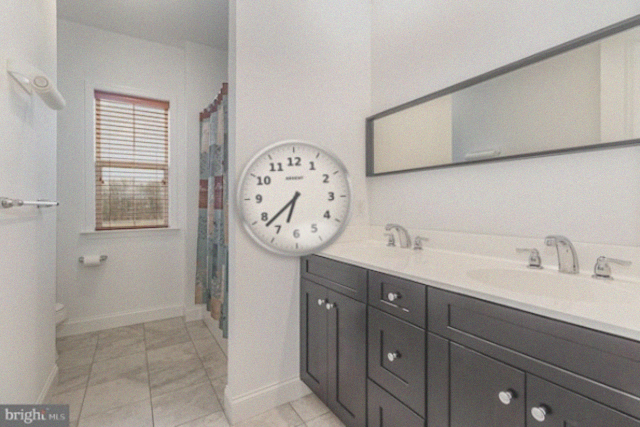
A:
h=6 m=38
